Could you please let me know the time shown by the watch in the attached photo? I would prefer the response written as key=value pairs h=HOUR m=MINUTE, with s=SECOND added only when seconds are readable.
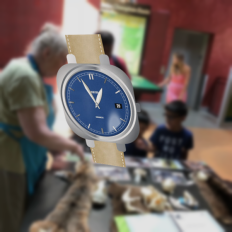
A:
h=12 m=56
